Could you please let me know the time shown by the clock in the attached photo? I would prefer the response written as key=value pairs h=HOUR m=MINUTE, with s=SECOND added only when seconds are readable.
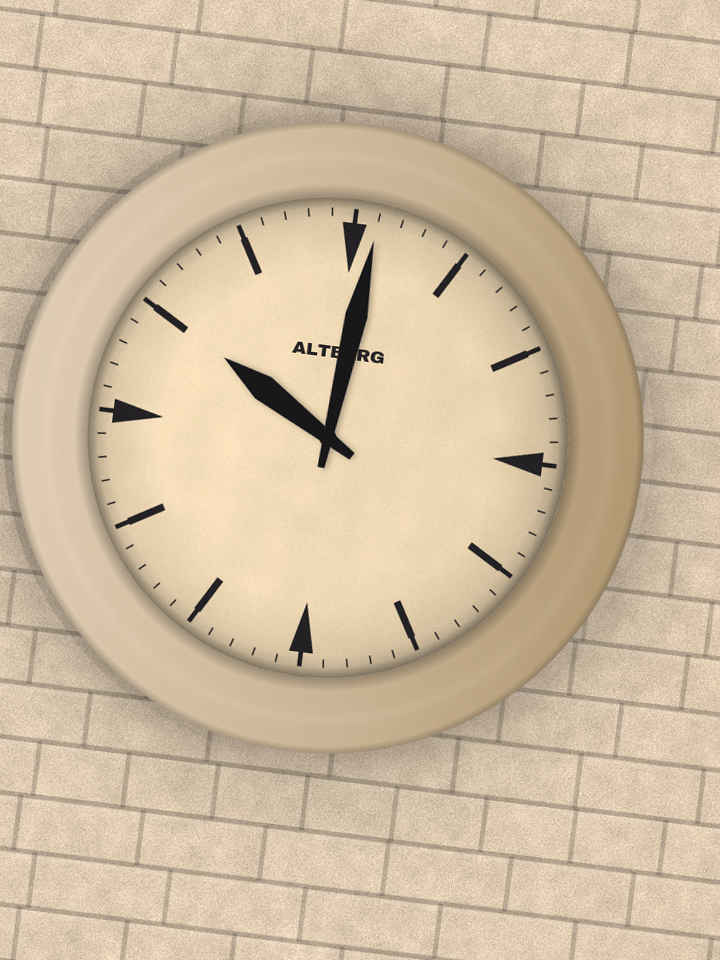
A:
h=10 m=1
